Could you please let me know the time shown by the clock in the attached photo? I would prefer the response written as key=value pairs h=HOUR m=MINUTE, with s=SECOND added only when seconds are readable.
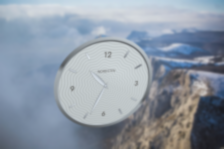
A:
h=10 m=34
